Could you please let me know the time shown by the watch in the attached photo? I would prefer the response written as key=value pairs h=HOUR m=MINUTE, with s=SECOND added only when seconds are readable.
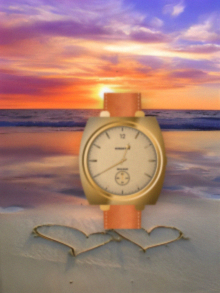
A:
h=12 m=40
